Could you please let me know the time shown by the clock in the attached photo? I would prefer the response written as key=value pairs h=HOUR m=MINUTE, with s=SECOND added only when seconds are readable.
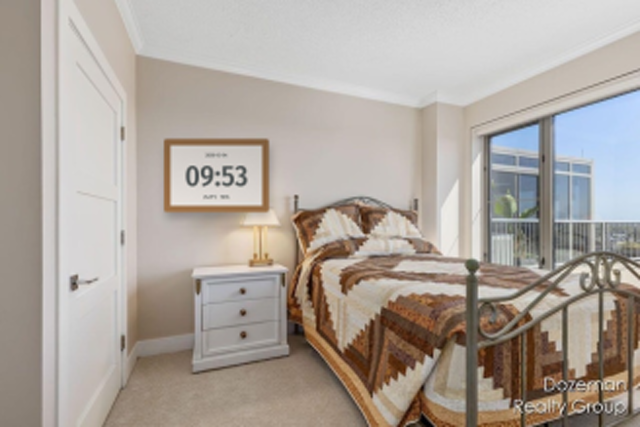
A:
h=9 m=53
